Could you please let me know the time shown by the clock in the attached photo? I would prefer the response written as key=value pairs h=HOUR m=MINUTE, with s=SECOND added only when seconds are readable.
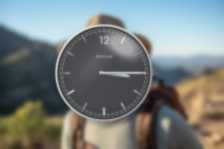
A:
h=3 m=15
